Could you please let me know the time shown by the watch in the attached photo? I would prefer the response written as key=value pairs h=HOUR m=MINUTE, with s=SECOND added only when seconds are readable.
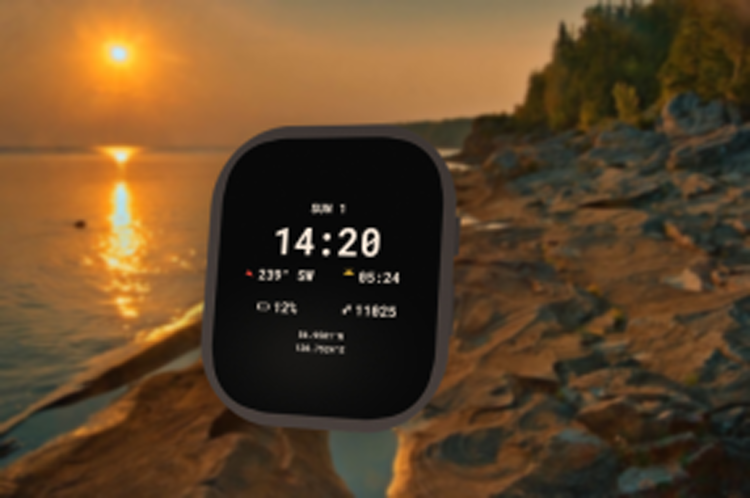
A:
h=14 m=20
